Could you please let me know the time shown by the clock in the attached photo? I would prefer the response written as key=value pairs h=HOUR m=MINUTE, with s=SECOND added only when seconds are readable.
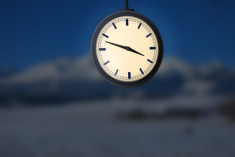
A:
h=3 m=48
